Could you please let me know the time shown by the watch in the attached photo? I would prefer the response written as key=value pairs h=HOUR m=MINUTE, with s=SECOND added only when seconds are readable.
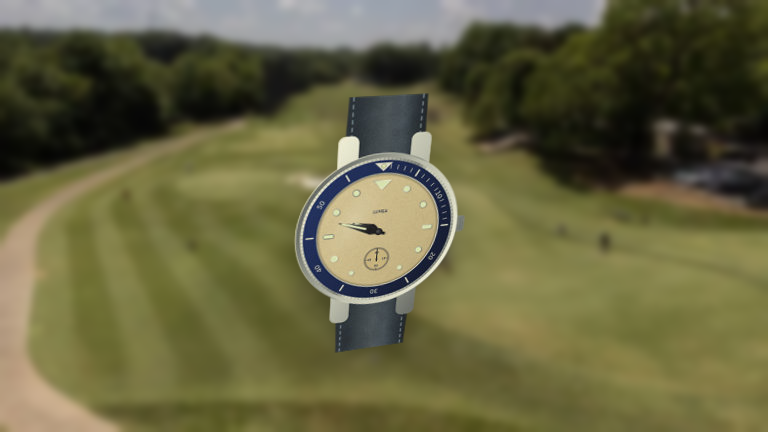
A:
h=9 m=48
